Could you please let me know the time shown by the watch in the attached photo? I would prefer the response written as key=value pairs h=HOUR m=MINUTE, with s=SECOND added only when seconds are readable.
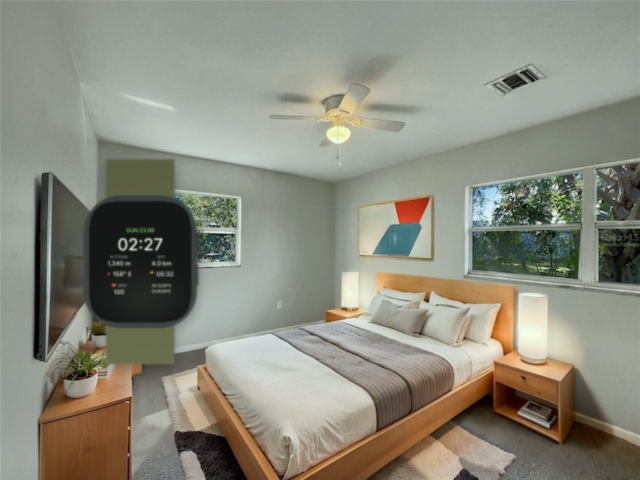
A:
h=2 m=27
